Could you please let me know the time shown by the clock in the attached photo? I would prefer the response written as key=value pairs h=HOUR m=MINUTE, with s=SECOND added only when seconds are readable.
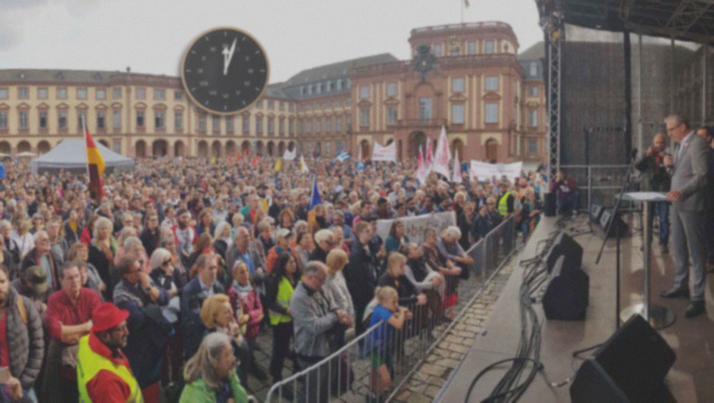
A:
h=12 m=3
